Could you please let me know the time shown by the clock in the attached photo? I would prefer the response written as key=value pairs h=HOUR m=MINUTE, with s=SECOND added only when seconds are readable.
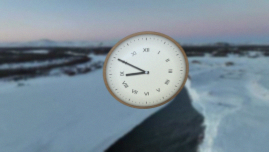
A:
h=8 m=50
